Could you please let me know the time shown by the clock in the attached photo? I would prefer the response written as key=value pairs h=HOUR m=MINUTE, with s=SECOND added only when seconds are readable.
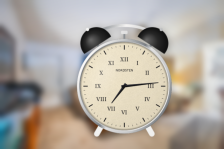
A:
h=7 m=14
